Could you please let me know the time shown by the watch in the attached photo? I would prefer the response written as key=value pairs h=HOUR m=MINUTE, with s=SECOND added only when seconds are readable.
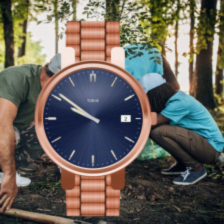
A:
h=9 m=51
